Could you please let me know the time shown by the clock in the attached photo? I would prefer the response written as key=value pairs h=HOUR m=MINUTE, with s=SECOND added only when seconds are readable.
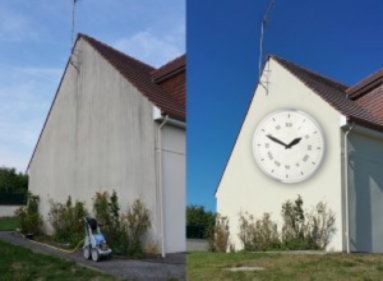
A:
h=1 m=49
